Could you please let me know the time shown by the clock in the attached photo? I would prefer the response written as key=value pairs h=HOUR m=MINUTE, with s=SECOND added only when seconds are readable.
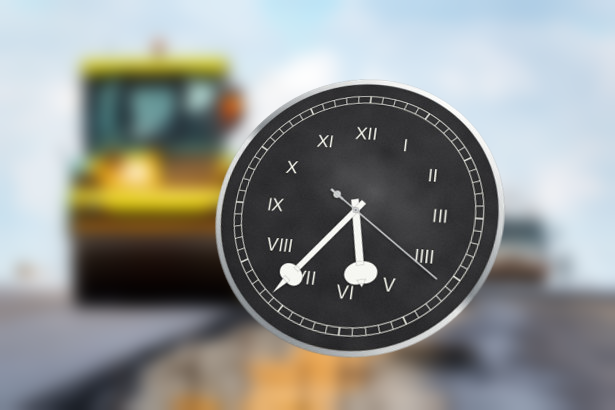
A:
h=5 m=36 s=21
